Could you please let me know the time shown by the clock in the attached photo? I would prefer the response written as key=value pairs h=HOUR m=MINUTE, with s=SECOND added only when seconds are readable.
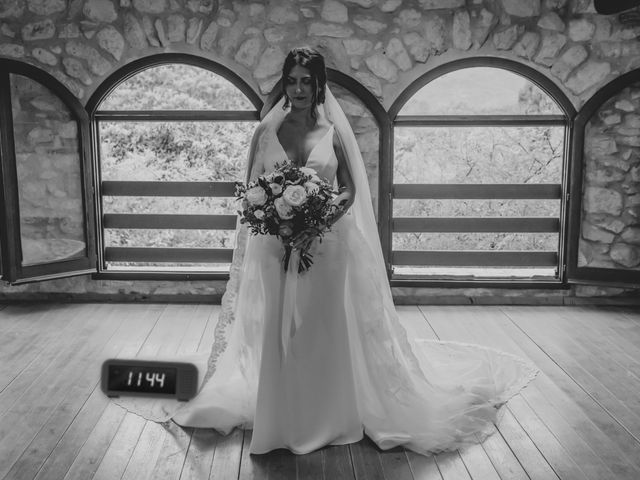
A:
h=11 m=44
